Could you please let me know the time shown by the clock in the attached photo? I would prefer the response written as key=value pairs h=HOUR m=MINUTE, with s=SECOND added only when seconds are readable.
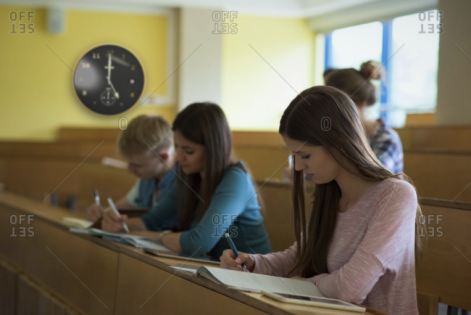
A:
h=5 m=0
